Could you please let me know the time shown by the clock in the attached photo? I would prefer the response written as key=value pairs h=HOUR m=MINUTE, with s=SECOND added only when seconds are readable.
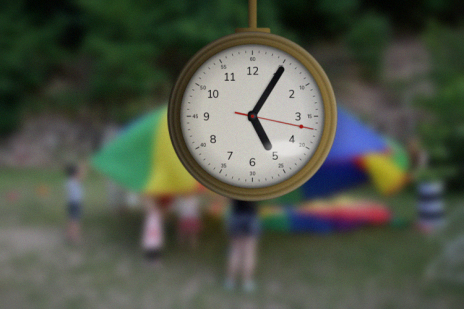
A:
h=5 m=5 s=17
